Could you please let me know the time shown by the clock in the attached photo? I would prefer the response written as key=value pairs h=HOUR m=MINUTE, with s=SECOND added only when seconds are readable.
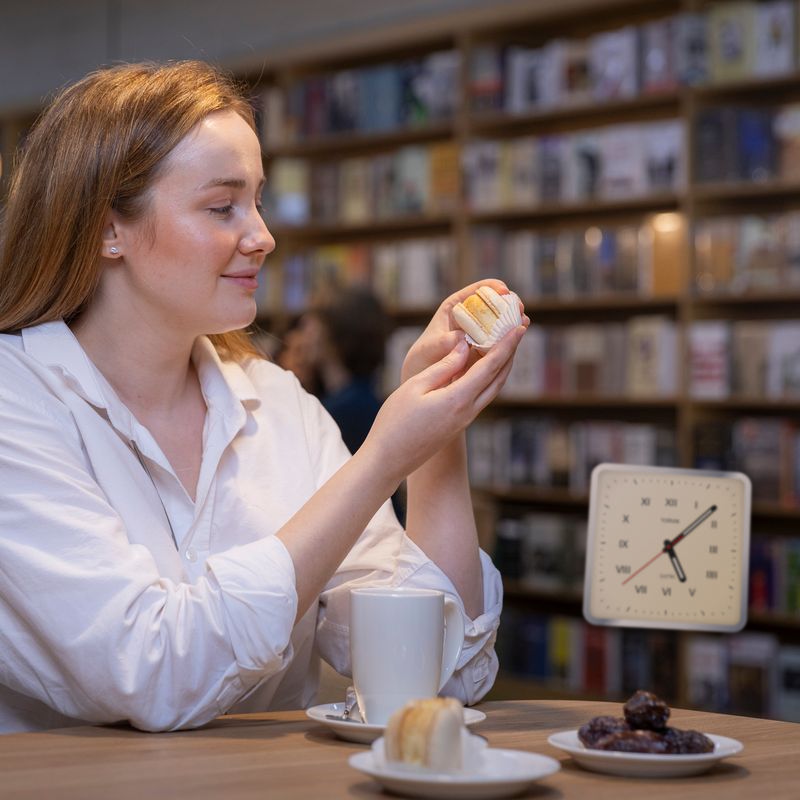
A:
h=5 m=7 s=38
